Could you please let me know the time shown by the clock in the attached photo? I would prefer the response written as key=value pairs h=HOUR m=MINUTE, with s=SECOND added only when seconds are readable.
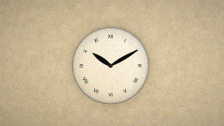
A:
h=10 m=10
